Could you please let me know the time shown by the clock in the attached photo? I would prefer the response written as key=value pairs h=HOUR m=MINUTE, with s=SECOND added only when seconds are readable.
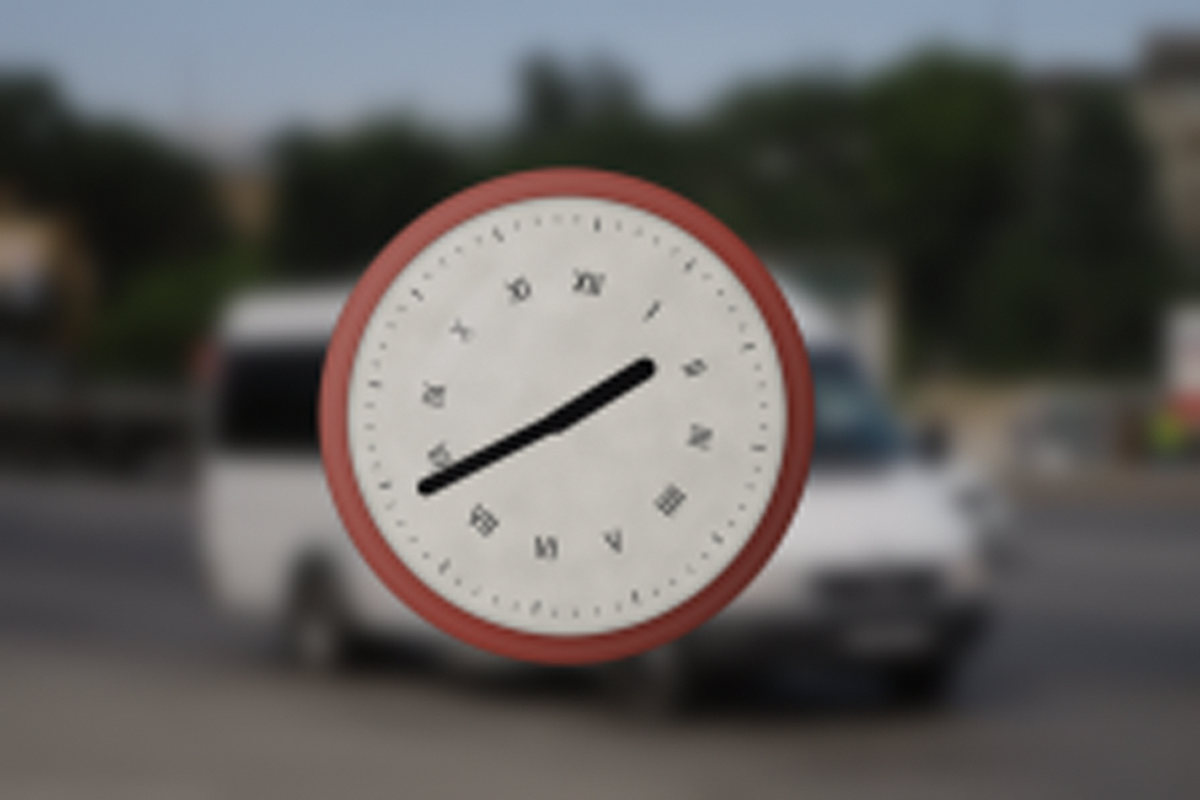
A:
h=1 m=39
